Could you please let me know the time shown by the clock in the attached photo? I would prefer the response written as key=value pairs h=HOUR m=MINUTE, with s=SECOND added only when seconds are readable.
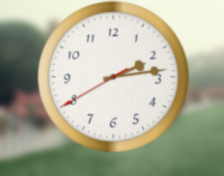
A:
h=2 m=13 s=40
